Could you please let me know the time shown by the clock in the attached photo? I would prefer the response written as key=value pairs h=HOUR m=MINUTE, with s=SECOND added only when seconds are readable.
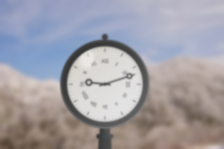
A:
h=9 m=12
